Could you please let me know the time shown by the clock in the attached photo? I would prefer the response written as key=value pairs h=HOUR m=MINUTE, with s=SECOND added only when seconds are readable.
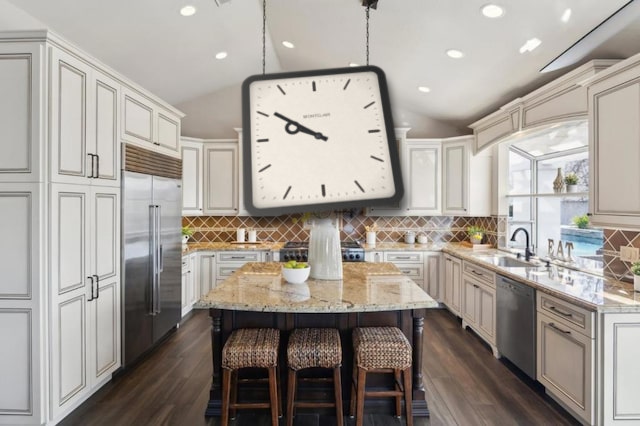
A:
h=9 m=51
